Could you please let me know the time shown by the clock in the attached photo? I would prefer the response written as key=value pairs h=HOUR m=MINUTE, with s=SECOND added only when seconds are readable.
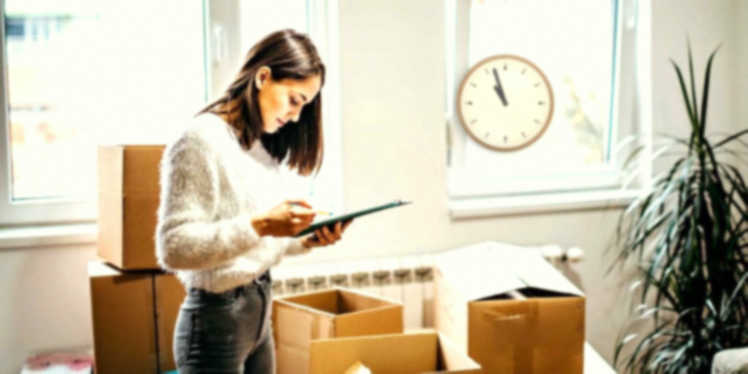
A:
h=10 m=57
